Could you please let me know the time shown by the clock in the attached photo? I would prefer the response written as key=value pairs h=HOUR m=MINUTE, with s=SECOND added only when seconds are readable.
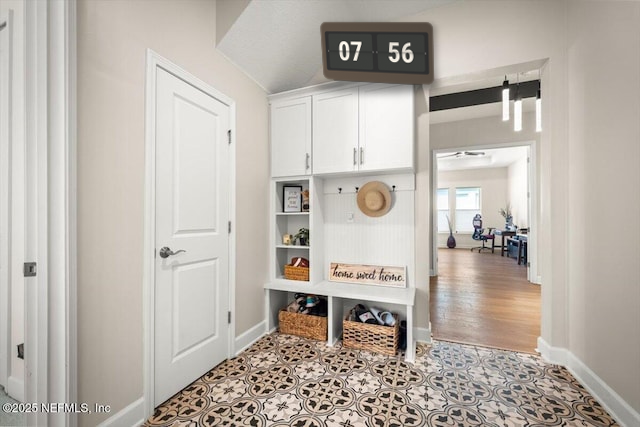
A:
h=7 m=56
